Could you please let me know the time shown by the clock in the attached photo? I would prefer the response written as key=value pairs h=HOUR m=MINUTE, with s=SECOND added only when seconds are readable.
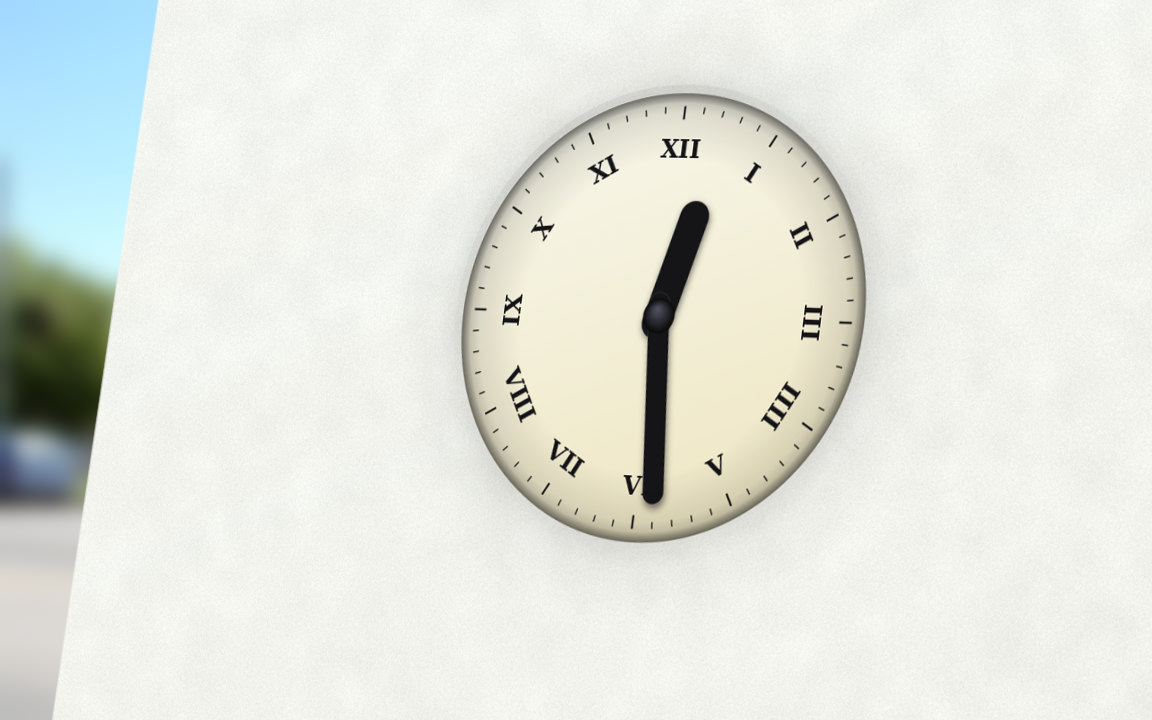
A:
h=12 m=29
